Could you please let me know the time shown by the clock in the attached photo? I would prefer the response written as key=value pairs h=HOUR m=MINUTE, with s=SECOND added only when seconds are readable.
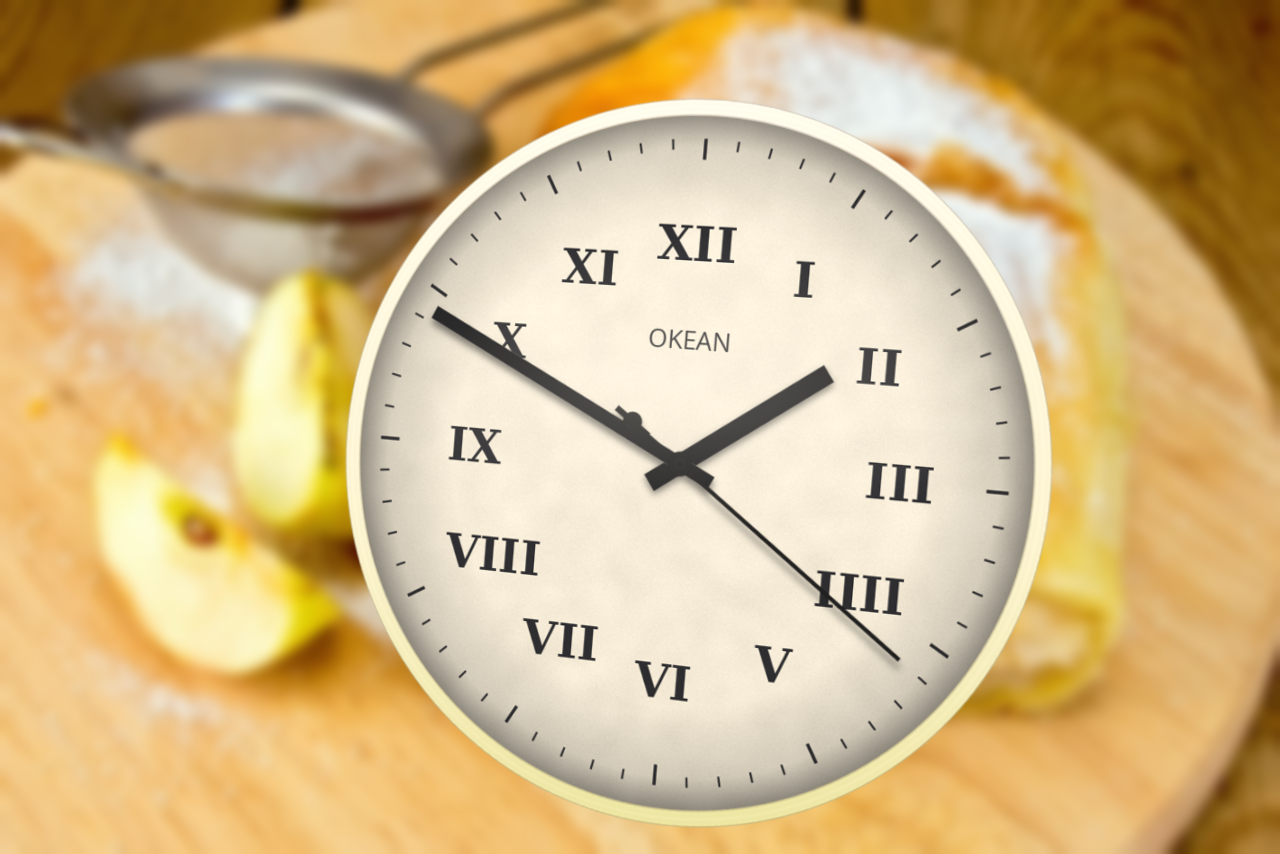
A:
h=1 m=49 s=21
